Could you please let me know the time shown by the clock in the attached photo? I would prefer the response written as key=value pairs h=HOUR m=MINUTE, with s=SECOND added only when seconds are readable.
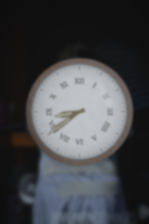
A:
h=8 m=39
